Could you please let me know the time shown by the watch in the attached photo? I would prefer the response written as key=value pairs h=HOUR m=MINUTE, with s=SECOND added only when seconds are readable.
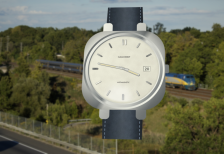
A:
h=3 m=47
